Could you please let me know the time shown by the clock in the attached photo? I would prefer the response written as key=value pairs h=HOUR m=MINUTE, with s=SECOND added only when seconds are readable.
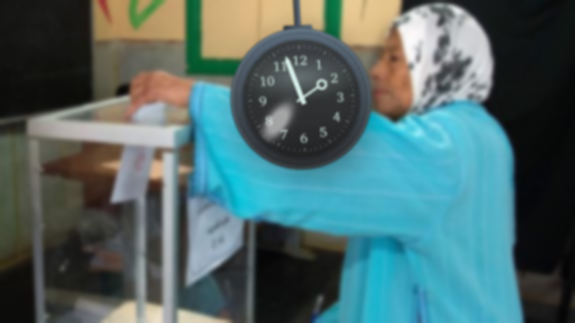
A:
h=1 m=57
